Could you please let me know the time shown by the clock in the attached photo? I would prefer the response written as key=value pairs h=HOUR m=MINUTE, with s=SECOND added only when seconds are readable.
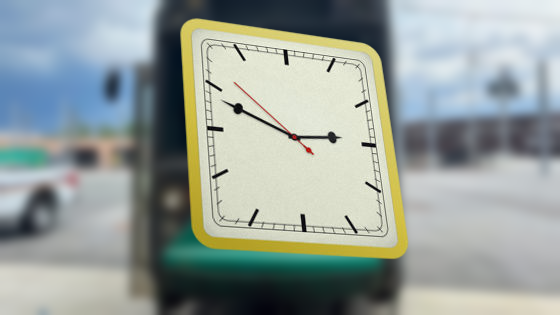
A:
h=2 m=48 s=52
